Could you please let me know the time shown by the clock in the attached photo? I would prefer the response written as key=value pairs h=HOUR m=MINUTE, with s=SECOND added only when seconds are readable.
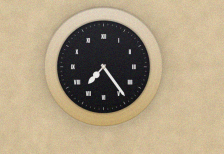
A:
h=7 m=24
